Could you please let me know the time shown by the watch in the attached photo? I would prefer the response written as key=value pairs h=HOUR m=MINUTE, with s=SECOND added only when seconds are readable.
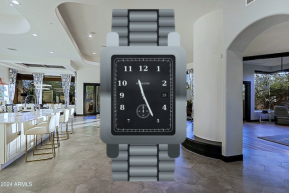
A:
h=11 m=26
